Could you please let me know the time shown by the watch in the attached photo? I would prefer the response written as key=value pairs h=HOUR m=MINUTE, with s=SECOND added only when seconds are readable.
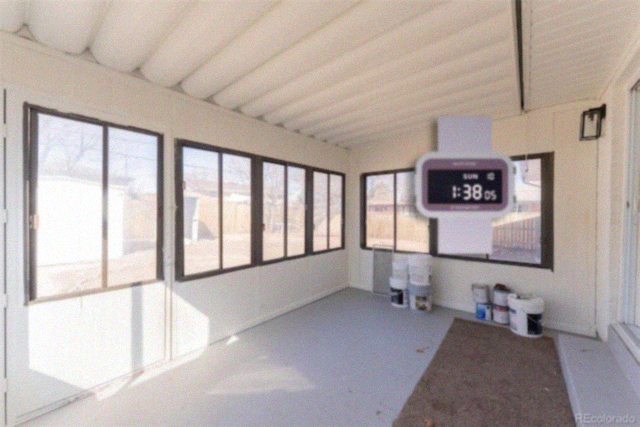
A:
h=1 m=38
